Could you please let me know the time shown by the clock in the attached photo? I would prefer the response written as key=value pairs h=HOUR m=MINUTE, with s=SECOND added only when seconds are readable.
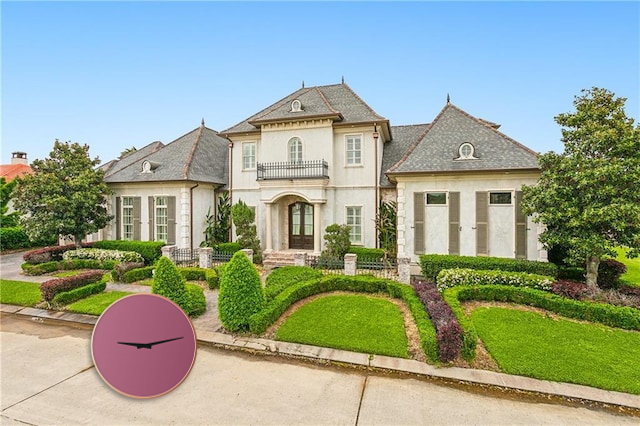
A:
h=9 m=13
